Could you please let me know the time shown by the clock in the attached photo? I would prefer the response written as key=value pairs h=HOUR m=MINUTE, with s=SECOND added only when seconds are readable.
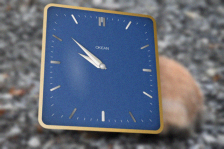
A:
h=9 m=52
